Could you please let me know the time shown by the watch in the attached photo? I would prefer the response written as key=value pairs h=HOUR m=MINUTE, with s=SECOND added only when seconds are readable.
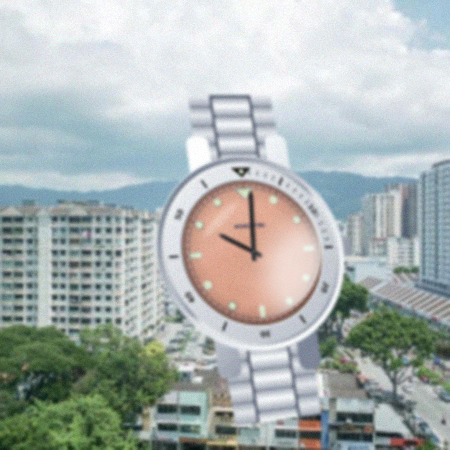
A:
h=10 m=1
